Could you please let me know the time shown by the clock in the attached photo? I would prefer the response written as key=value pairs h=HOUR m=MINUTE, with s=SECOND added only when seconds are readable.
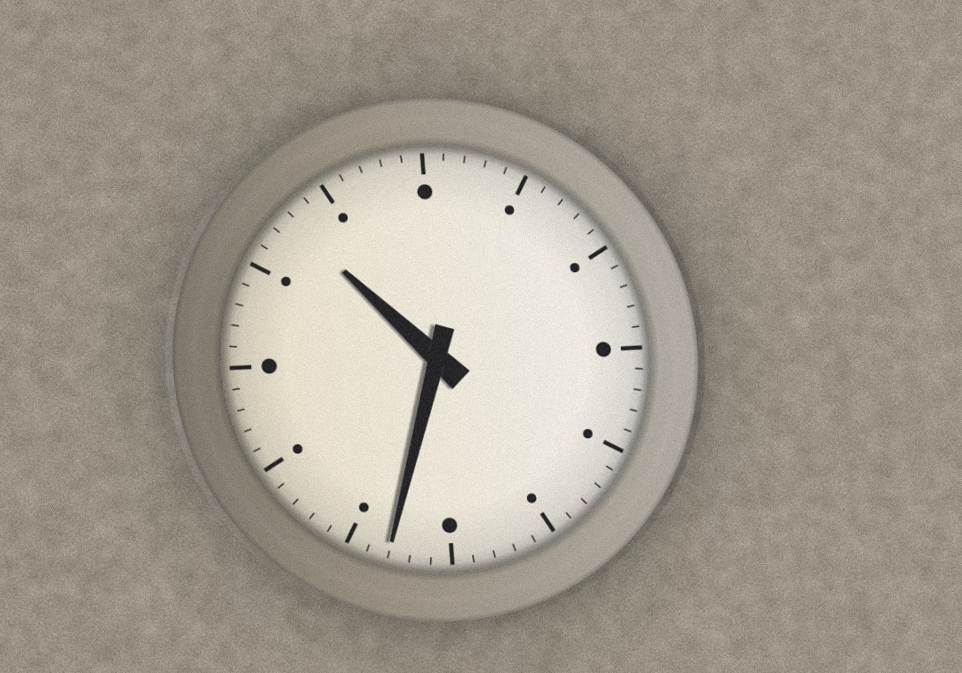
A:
h=10 m=33
